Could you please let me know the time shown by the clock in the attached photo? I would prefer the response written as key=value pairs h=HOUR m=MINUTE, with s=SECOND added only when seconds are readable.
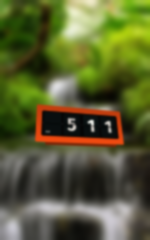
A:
h=5 m=11
